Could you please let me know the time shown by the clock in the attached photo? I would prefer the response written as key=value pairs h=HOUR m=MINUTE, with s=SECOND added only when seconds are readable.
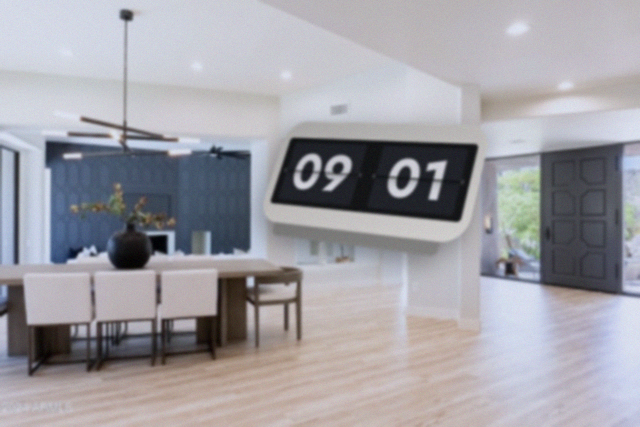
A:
h=9 m=1
